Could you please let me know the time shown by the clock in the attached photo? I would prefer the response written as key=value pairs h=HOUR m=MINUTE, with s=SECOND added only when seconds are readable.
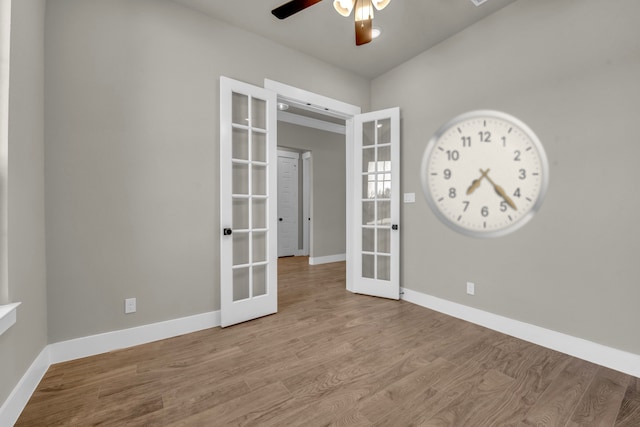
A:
h=7 m=23
